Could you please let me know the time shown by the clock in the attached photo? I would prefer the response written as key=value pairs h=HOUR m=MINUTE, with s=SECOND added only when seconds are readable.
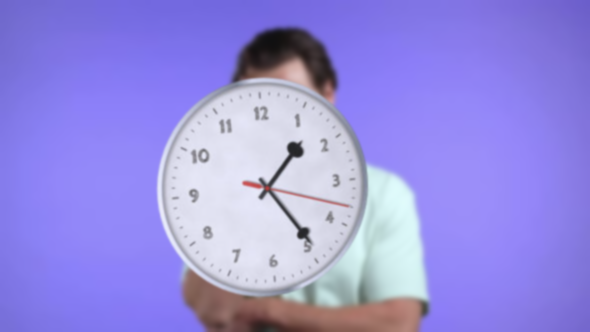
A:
h=1 m=24 s=18
